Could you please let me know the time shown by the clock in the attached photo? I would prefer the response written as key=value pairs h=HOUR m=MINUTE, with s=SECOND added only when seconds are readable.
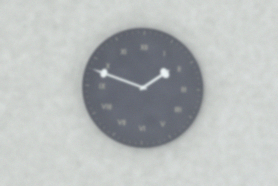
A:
h=1 m=48
